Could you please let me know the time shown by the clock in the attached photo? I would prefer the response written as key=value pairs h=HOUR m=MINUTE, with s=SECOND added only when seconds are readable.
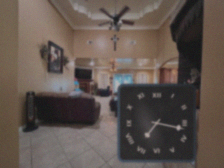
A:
h=7 m=17
